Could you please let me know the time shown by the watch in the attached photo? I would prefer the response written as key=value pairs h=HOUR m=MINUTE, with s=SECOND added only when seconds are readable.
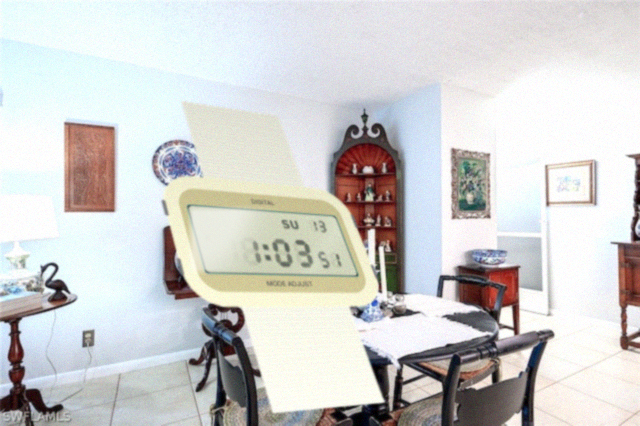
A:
h=1 m=3 s=51
